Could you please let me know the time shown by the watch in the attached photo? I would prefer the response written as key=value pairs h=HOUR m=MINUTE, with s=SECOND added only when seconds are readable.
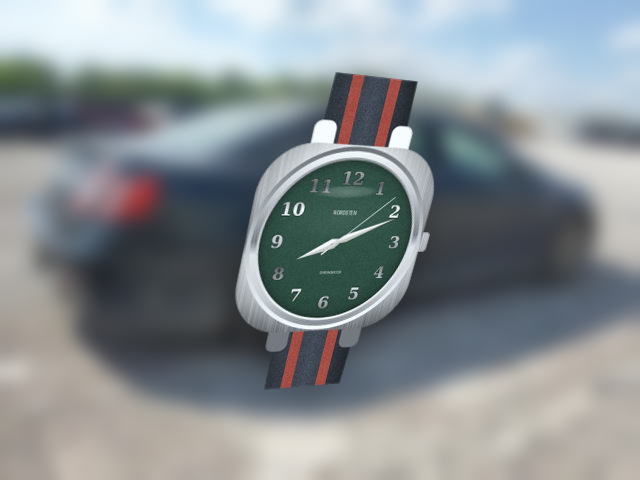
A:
h=8 m=11 s=8
